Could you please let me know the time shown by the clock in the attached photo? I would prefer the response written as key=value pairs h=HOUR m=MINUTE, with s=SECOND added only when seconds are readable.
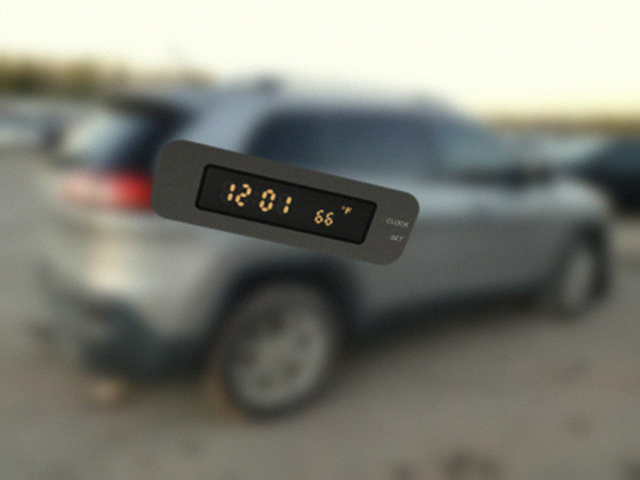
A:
h=12 m=1
